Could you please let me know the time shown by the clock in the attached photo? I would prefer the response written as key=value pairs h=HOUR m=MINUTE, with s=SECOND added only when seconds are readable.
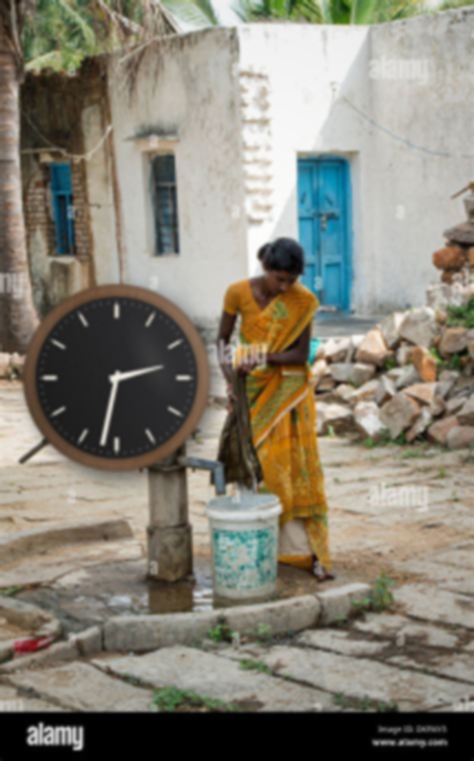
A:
h=2 m=32
